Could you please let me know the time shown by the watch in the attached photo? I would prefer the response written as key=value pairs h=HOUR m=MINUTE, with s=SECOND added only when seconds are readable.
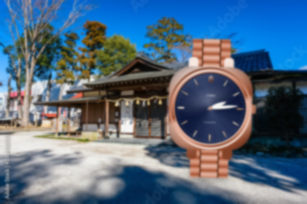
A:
h=2 m=14
